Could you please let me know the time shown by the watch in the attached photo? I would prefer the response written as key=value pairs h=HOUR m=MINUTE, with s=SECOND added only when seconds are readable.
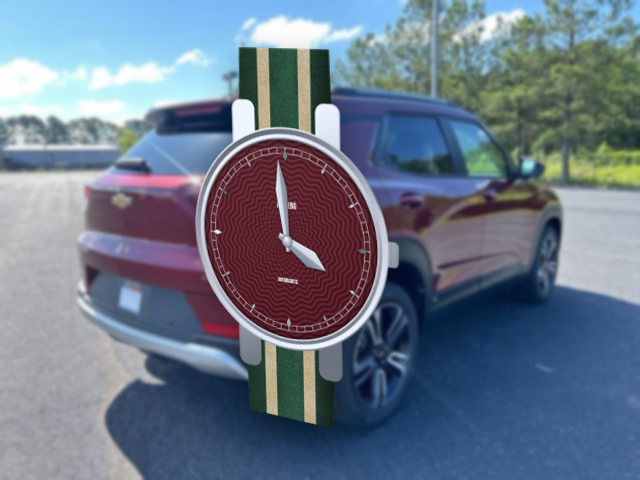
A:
h=3 m=59
